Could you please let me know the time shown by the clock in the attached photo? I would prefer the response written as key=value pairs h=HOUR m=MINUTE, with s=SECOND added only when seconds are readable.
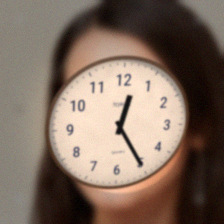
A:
h=12 m=25
